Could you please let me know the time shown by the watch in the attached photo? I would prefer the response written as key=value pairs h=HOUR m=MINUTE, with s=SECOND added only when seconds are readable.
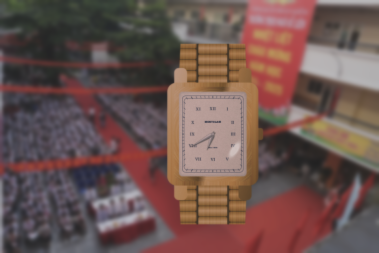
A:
h=6 m=40
